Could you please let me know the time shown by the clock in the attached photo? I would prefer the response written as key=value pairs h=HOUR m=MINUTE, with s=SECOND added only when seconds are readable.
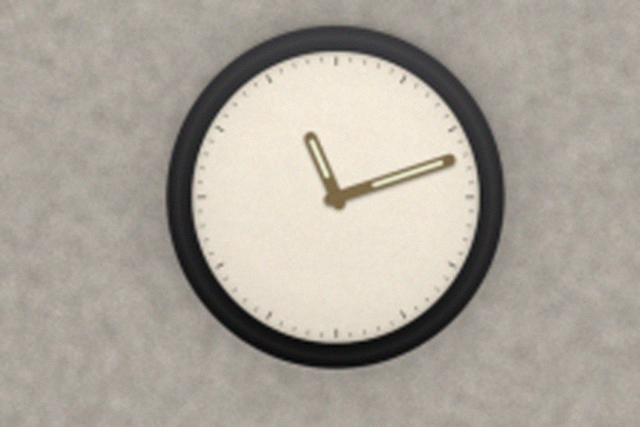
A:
h=11 m=12
